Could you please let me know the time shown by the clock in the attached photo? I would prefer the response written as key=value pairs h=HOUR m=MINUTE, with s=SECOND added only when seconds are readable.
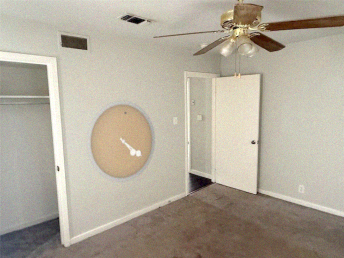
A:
h=4 m=20
